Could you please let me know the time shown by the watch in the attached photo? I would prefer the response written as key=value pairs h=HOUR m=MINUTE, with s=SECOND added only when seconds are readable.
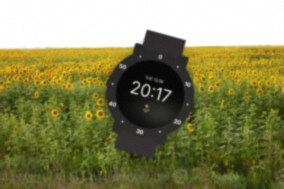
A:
h=20 m=17
